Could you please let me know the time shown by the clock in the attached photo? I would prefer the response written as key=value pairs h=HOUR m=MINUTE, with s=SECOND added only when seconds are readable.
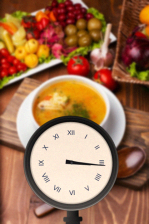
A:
h=3 m=16
